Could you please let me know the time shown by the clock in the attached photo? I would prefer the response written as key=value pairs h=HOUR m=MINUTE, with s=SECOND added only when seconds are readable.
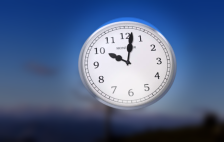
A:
h=10 m=2
